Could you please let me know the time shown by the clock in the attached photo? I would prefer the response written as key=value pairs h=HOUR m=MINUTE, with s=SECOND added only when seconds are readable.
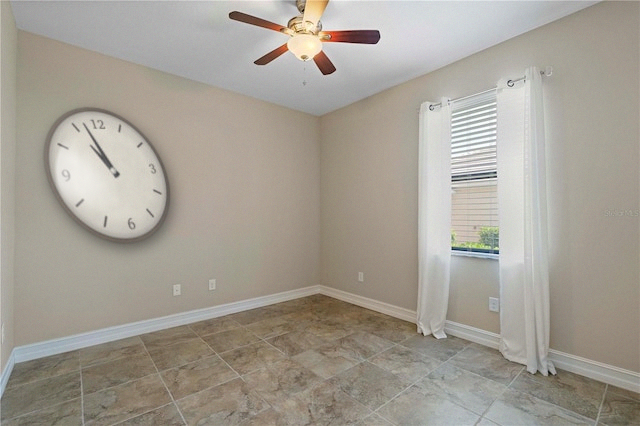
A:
h=10 m=57
